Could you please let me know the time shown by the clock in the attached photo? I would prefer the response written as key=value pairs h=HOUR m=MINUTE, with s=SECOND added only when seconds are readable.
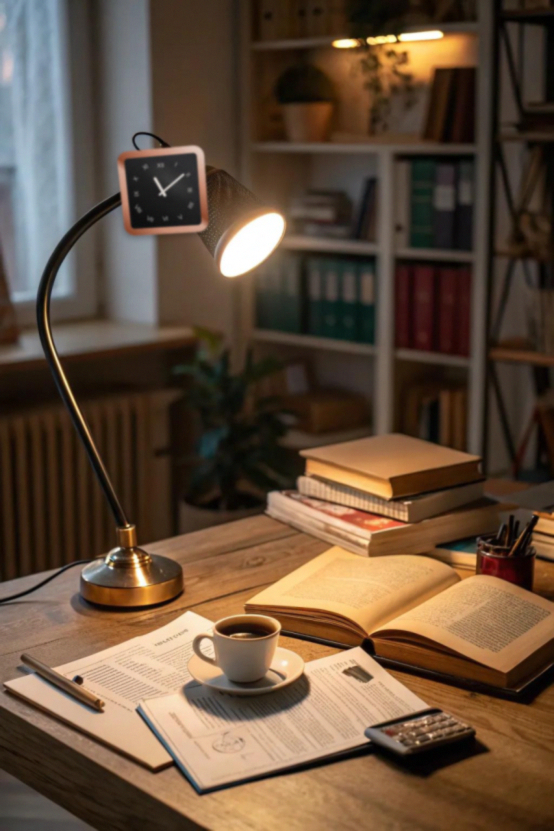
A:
h=11 m=9
